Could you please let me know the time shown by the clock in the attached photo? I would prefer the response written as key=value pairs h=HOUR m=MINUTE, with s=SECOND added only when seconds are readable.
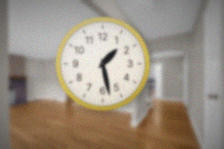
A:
h=1 m=28
